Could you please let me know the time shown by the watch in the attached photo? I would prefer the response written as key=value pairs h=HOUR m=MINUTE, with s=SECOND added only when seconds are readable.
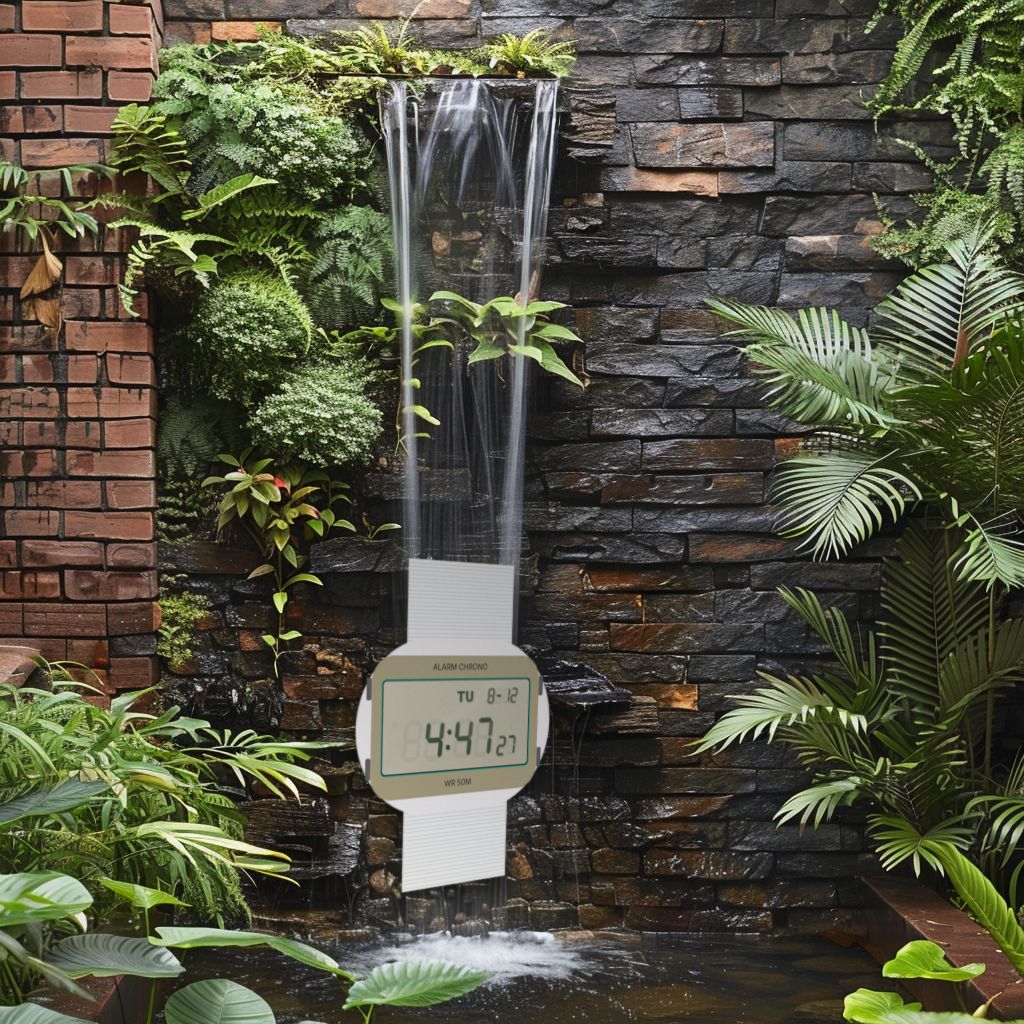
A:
h=4 m=47 s=27
